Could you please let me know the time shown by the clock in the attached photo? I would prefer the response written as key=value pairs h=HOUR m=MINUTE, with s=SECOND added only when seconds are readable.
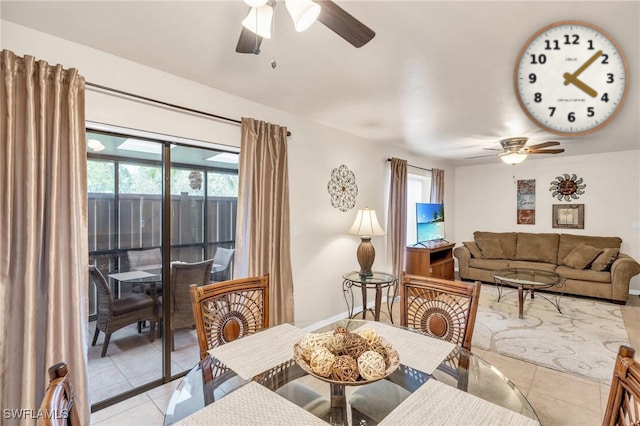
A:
h=4 m=8
